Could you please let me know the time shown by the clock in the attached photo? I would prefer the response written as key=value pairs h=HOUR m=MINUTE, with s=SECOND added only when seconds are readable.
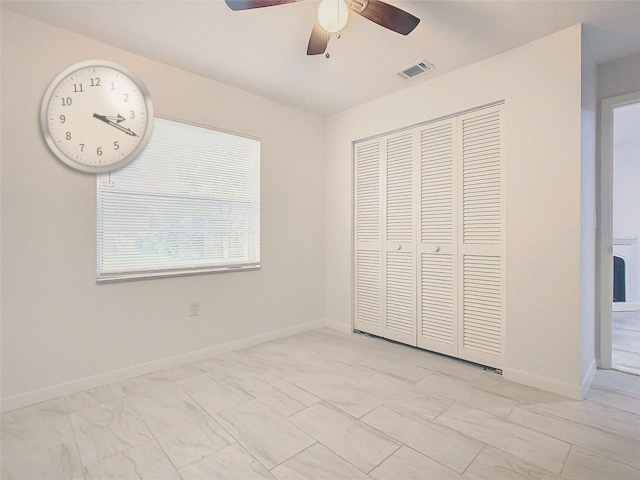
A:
h=3 m=20
